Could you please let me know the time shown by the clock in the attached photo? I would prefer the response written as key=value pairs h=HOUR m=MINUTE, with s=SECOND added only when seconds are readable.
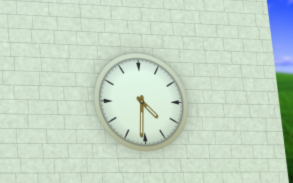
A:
h=4 m=31
